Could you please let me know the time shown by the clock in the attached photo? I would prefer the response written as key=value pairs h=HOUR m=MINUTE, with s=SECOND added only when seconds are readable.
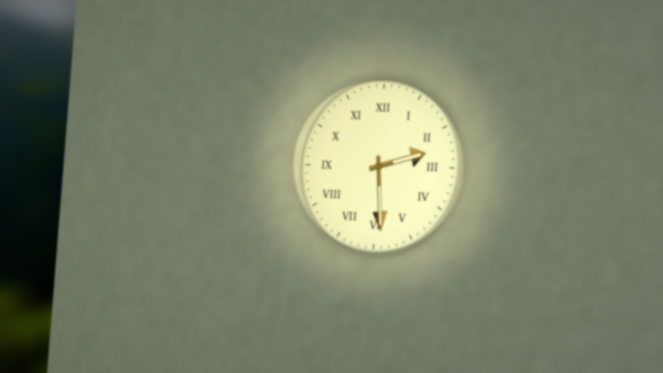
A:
h=2 m=29
